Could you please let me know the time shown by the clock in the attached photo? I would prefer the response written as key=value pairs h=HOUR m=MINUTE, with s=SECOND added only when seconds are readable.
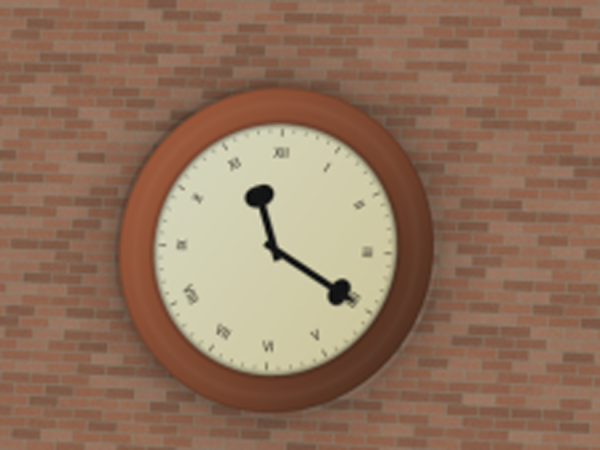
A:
h=11 m=20
